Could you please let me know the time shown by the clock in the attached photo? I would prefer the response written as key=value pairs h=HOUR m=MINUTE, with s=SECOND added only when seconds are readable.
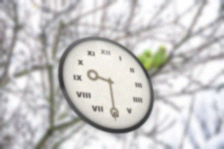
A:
h=9 m=30
